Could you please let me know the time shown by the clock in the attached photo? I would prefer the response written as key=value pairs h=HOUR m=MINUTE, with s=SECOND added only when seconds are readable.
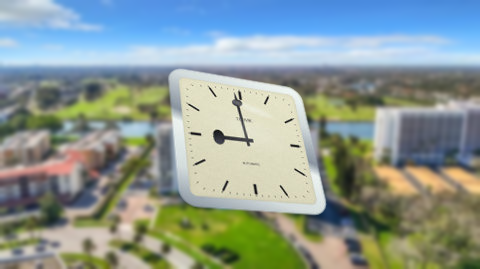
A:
h=8 m=59
